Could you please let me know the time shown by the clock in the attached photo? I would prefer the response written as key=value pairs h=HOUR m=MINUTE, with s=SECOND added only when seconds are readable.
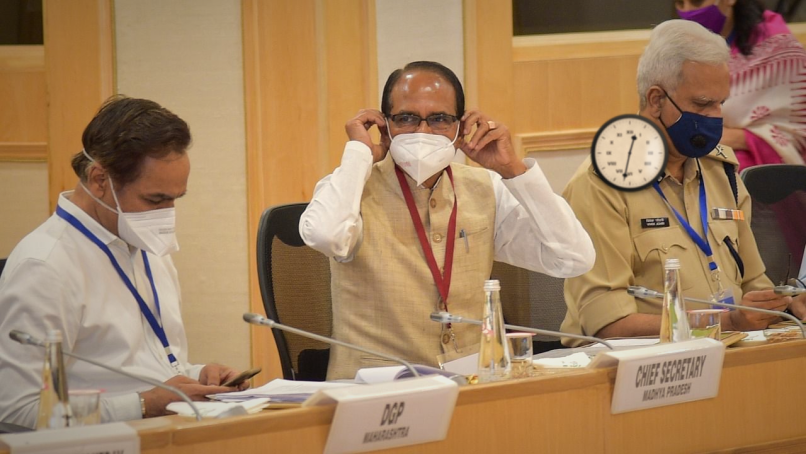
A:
h=12 m=32
